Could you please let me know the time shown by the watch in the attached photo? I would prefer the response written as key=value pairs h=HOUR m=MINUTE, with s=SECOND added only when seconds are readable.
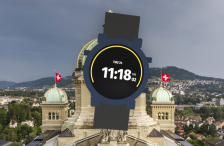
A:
h=11 m=18
